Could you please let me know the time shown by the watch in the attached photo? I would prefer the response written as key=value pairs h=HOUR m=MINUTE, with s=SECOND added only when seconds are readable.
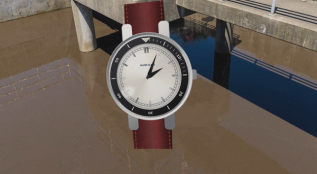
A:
h=2 m=4
